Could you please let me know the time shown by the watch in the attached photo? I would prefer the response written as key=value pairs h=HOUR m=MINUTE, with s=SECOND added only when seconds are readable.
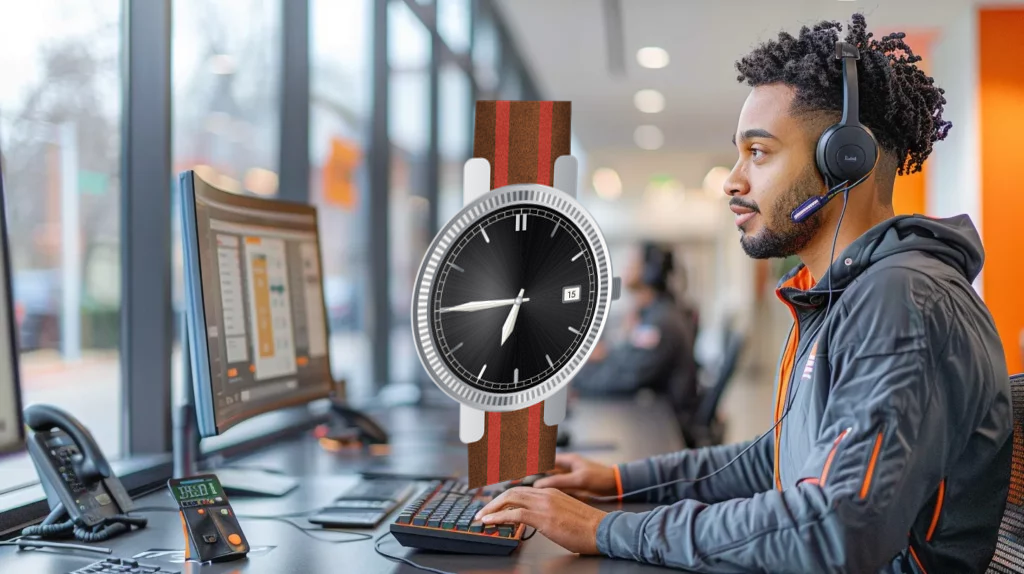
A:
h=6 m=45
